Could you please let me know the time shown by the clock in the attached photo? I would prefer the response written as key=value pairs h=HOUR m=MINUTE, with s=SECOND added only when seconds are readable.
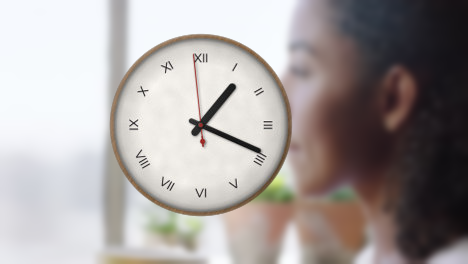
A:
h=1 m=18 s=59
